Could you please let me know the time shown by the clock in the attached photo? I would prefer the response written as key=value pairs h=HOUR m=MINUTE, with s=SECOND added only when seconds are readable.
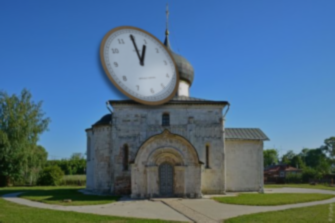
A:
h=1 m=0
